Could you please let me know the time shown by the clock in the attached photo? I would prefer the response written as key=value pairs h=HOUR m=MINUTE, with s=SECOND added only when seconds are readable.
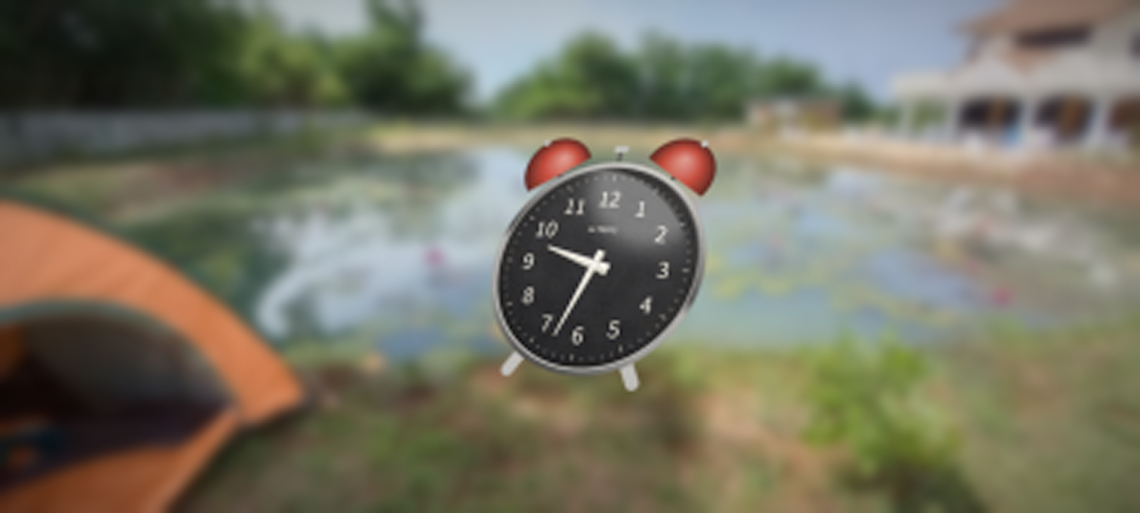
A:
h=9 m=33
